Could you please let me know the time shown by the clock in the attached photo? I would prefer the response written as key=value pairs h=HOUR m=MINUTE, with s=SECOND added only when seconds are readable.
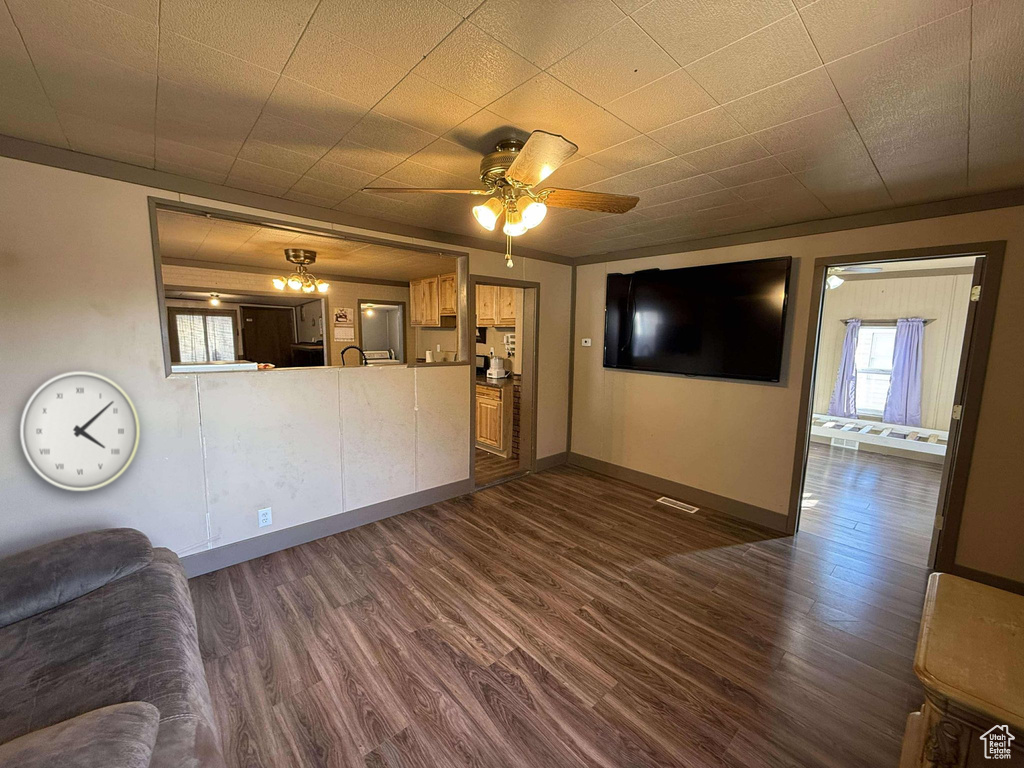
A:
h=4 m=8
